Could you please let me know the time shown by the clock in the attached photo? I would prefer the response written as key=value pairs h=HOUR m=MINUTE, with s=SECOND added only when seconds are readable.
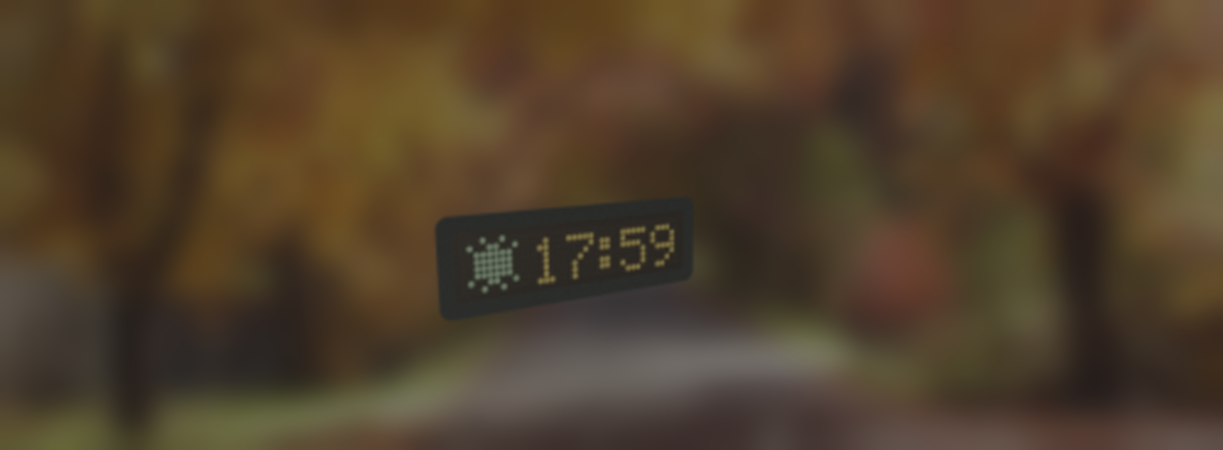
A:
h=17 m=59
